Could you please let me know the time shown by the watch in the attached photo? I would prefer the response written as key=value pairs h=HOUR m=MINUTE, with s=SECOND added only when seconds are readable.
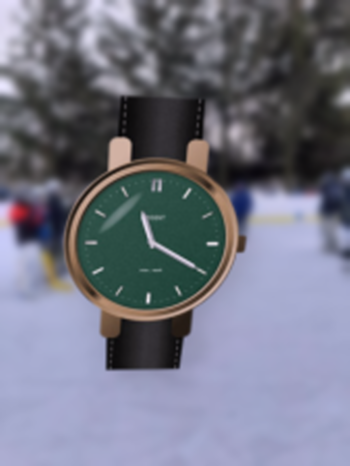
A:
h=11 m=20
